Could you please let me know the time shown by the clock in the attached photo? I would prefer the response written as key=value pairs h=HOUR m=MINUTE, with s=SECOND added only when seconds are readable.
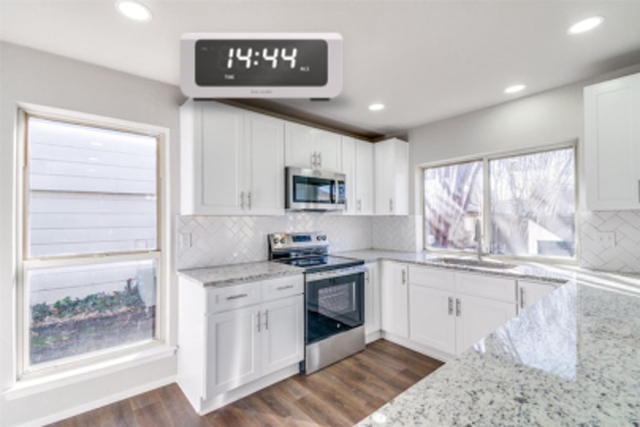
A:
h=14 m=44
